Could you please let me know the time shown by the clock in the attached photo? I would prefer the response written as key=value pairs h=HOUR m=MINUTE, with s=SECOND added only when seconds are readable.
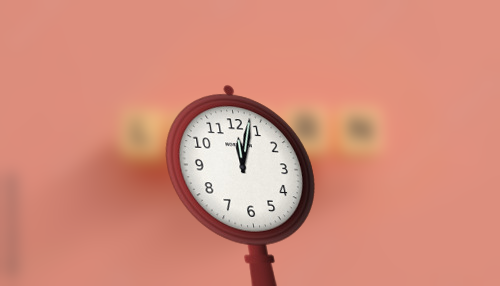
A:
h=12 m=3
